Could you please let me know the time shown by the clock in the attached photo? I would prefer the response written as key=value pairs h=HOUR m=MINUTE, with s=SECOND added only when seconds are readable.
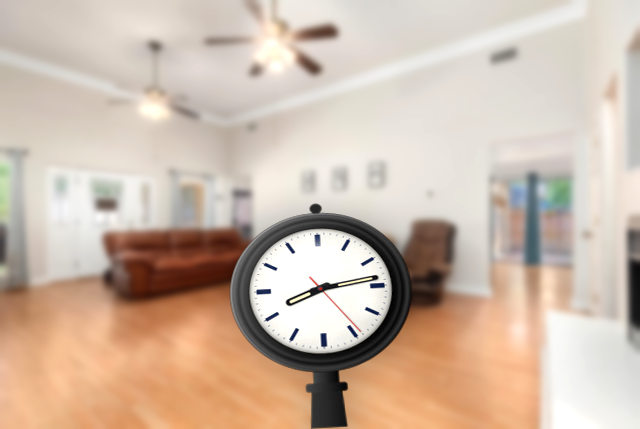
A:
h=8 m=13 s=24
